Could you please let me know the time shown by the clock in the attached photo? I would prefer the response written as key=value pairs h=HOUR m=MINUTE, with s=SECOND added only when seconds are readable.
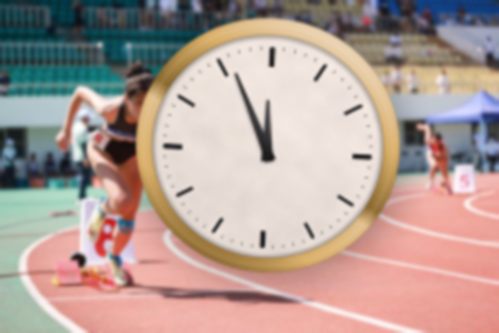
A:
h=11 m=56
